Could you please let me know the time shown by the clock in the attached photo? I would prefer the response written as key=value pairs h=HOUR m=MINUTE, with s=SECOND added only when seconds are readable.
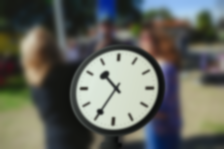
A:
h=10 m=35
